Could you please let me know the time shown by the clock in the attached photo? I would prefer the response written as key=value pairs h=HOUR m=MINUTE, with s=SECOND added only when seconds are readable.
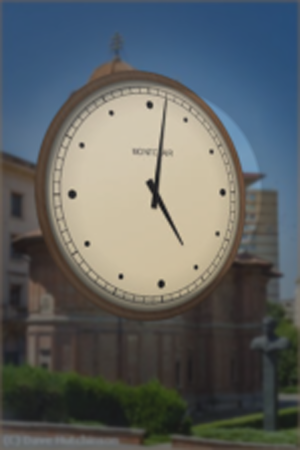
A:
h=5 m=2
